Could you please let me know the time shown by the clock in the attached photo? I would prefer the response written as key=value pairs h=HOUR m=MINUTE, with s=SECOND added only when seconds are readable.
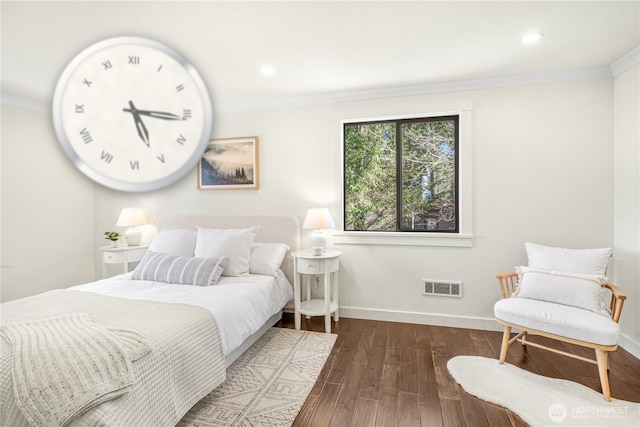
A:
h=5 m=16
